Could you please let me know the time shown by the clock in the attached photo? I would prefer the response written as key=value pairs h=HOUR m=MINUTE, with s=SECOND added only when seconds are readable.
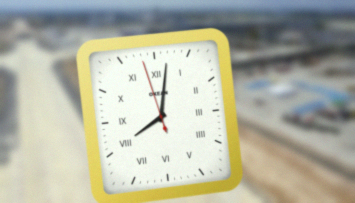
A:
h=8 m=1 s=58
